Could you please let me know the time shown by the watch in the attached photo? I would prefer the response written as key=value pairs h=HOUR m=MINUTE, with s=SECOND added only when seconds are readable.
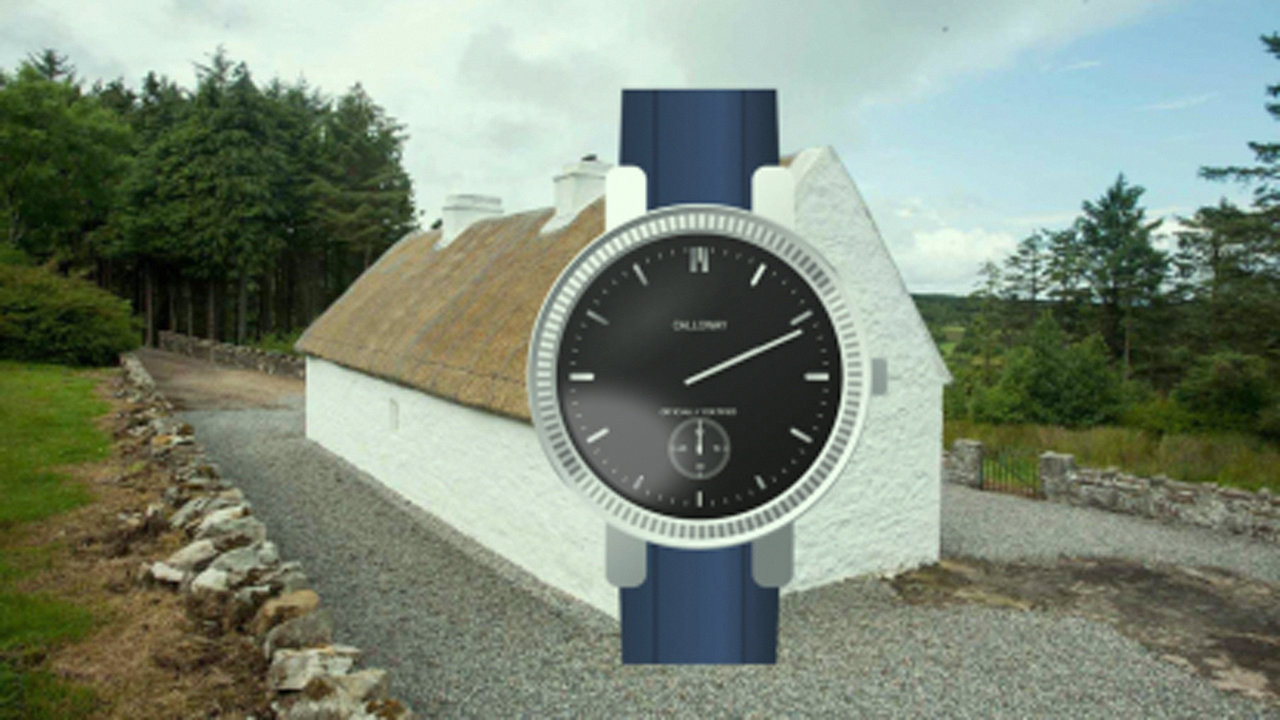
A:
h=2 m=11
